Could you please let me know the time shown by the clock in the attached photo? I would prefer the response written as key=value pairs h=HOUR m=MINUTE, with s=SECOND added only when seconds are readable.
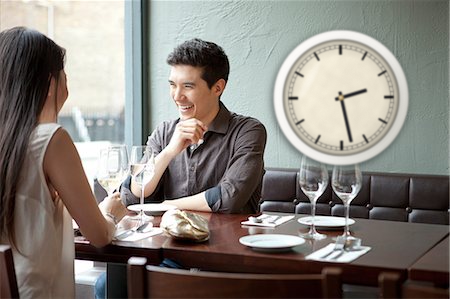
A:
h=2 m=28
